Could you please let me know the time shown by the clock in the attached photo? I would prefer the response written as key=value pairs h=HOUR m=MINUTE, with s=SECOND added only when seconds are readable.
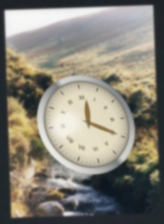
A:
h=12 m=20
